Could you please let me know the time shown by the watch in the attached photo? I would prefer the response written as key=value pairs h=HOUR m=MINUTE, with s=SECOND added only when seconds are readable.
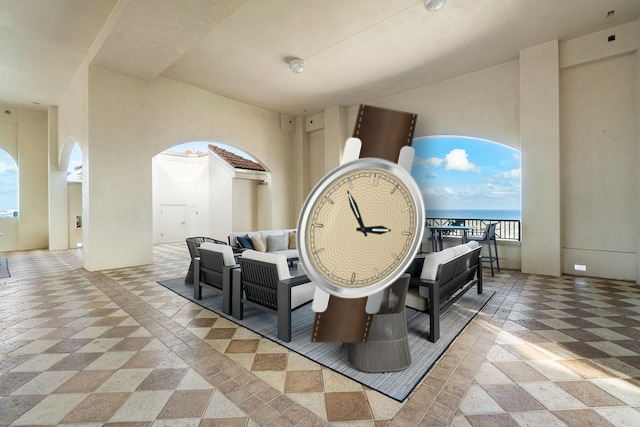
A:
h=2 m=54
